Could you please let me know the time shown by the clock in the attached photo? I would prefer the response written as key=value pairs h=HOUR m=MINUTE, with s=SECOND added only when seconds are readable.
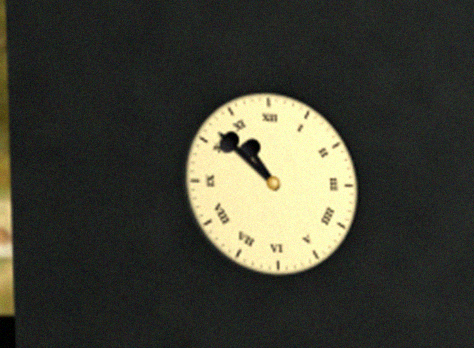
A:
h=10 m=52
